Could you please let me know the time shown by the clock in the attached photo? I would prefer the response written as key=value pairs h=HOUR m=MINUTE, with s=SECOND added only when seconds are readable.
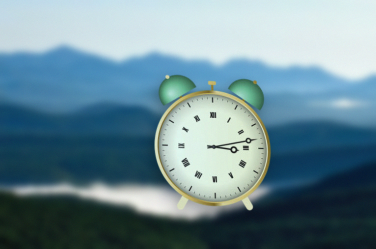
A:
h=3 m=13
